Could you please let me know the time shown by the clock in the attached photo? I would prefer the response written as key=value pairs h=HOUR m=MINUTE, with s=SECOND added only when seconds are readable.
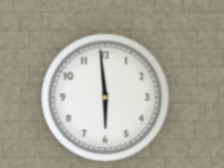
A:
h=5 m=59
